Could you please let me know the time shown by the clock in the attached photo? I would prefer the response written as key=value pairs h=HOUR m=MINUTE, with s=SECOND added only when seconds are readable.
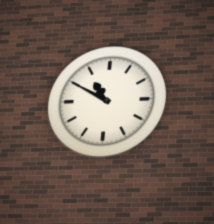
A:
h=10 m=50
